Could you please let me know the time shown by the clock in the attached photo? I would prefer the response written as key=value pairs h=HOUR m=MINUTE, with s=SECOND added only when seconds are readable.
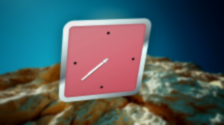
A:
h=7 m=38
